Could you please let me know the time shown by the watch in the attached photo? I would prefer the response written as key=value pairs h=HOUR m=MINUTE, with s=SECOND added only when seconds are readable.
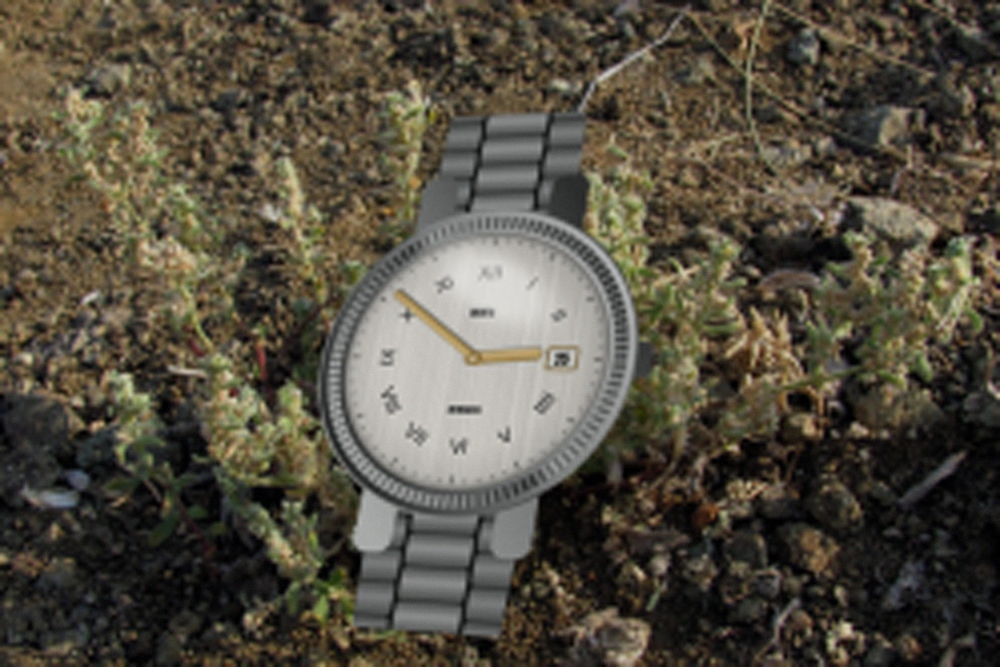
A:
h=2 m=51
